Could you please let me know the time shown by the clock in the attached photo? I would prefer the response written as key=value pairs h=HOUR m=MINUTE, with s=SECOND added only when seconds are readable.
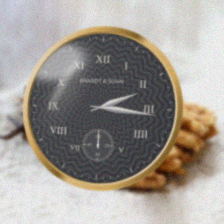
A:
h=2 m=16
